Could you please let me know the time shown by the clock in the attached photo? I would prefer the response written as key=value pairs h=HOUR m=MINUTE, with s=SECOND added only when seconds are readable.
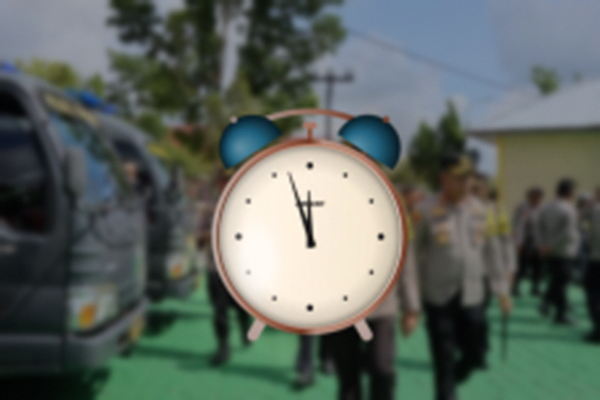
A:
h=11 m=57
